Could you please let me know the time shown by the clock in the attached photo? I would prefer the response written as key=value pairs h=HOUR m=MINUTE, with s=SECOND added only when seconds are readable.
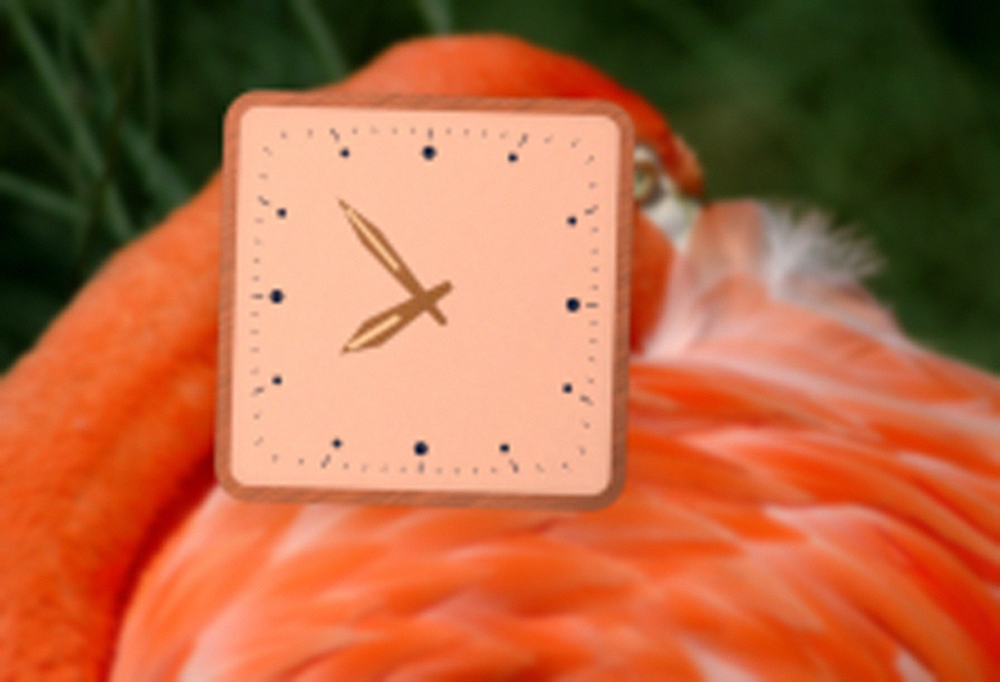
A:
h=7 m=53
